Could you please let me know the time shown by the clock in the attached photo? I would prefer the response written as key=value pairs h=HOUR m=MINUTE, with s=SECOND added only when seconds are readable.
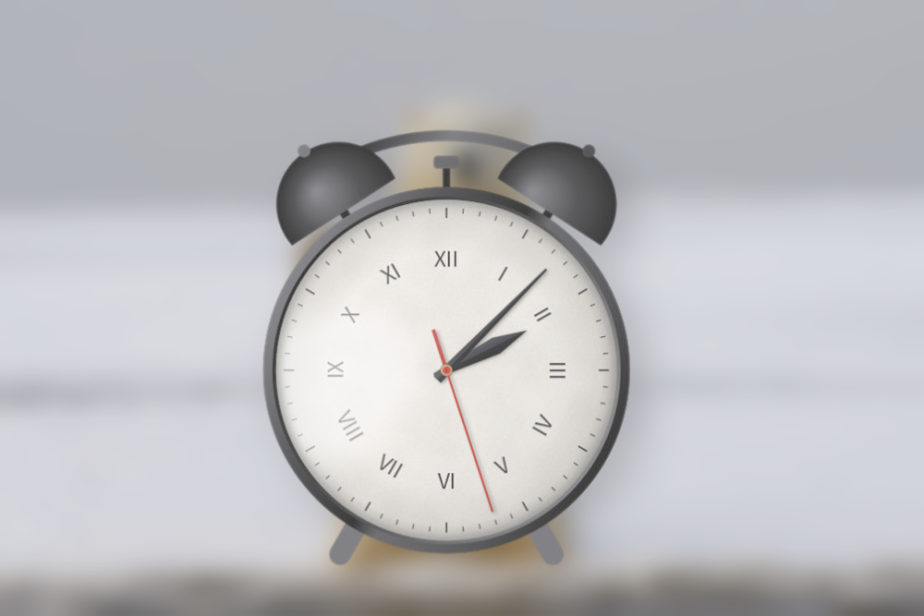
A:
h=2 m=7 s=27
